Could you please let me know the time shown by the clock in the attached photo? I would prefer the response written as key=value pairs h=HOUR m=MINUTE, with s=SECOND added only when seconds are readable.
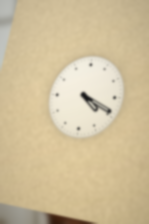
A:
h=4 m=19
